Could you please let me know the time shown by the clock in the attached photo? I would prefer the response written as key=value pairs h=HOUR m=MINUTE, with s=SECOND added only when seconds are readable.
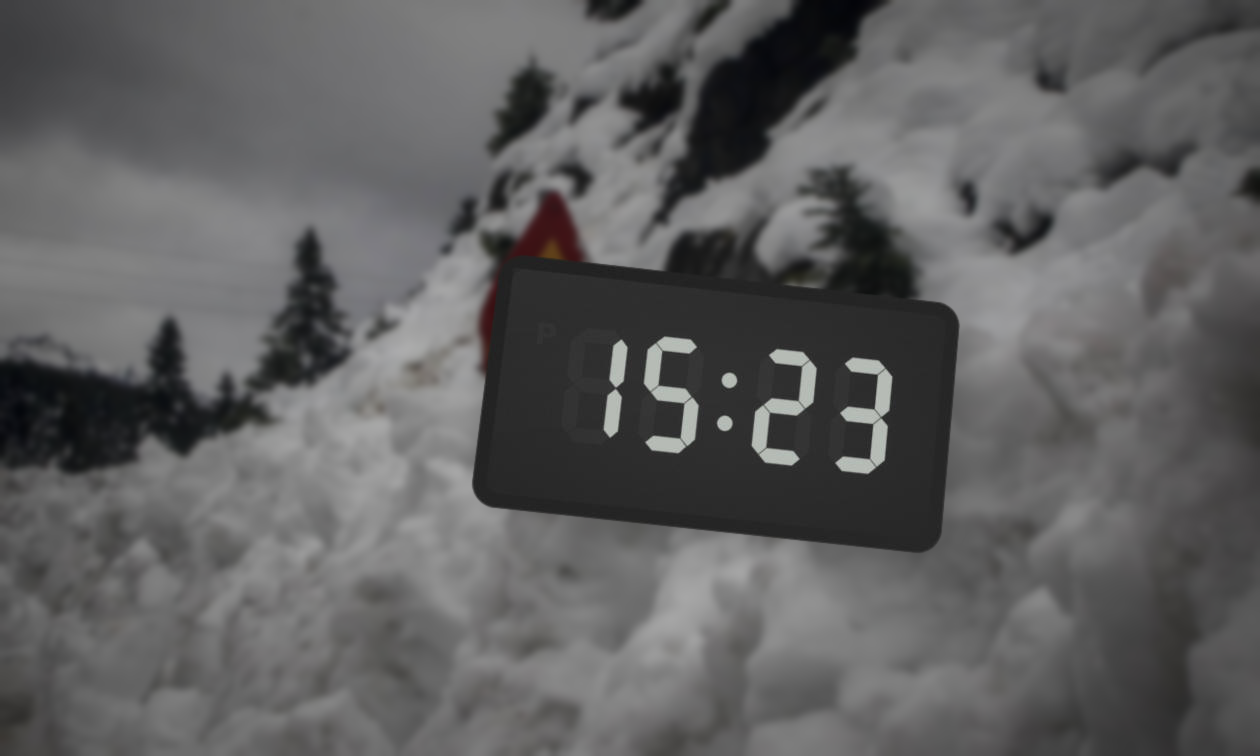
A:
h=15 m=23
